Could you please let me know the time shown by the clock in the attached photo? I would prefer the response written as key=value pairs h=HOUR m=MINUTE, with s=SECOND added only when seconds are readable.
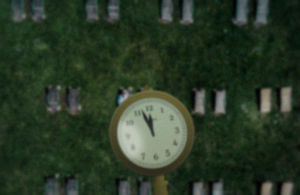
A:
h=11 m=57
